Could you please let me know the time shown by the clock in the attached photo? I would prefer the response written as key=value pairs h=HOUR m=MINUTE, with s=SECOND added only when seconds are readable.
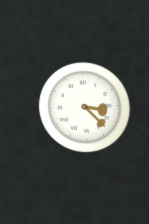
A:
h=3 m=23
